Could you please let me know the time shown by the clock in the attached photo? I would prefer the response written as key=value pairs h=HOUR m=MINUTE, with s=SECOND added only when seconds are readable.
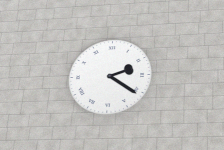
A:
h=2 m=21
